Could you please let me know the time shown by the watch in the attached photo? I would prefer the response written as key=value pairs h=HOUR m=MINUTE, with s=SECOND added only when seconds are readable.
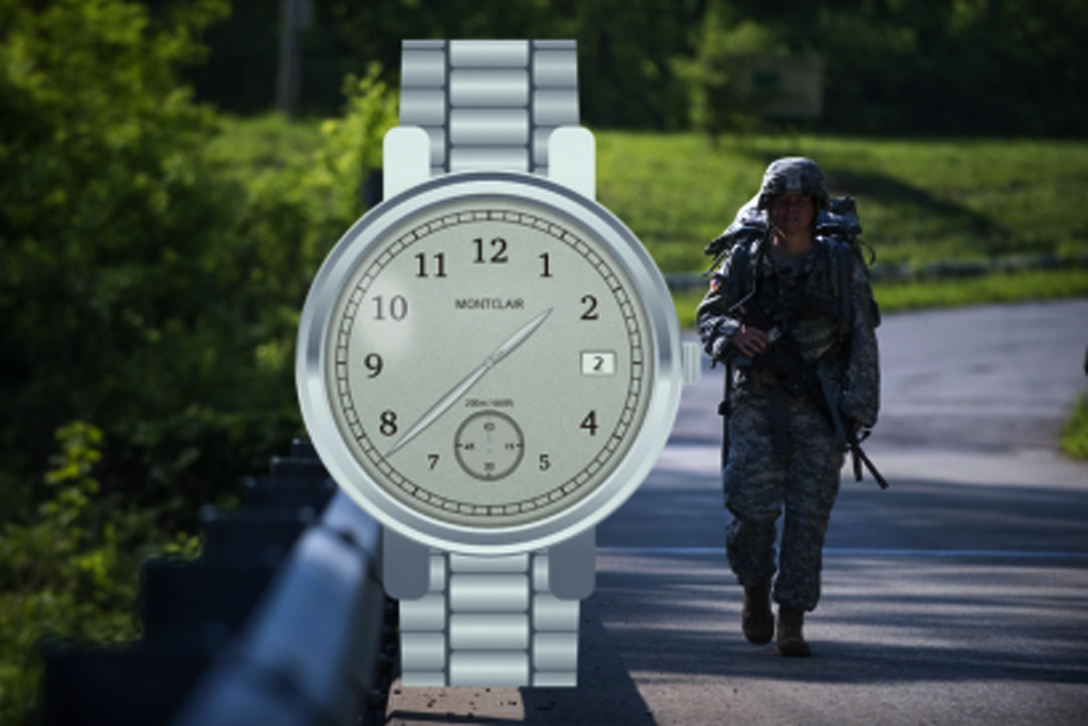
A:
h=1 m=38
